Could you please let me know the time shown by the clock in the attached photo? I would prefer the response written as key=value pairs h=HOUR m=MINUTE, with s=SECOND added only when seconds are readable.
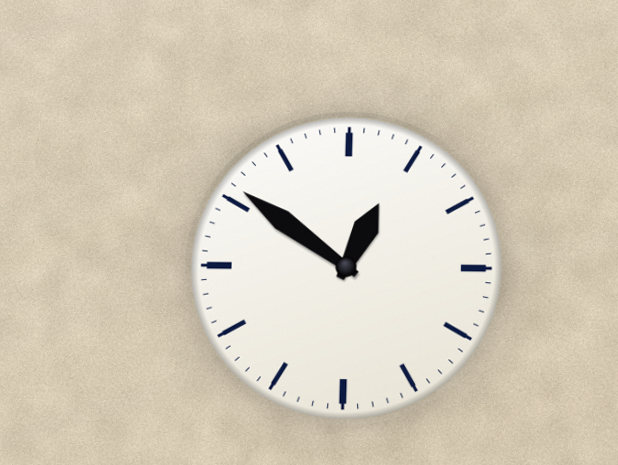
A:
h=12 m=51
